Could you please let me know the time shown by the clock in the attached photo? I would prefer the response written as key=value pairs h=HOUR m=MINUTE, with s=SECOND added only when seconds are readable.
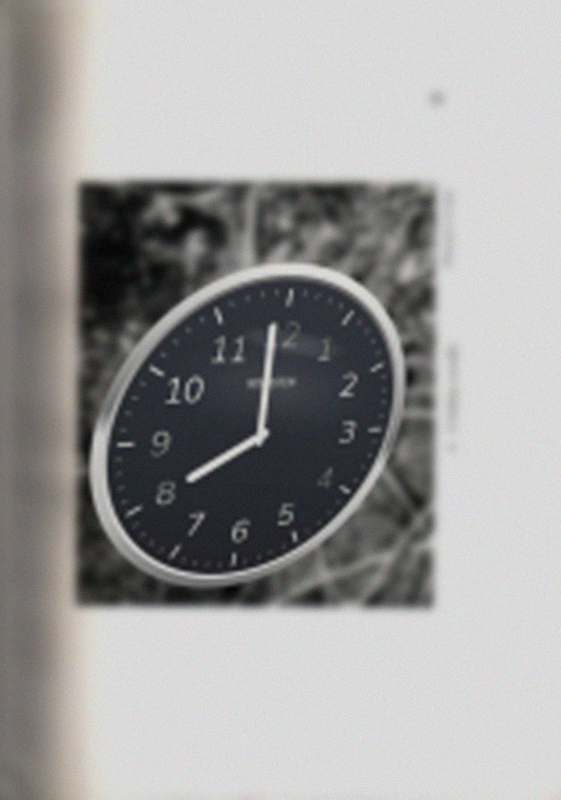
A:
h=7 m=59
